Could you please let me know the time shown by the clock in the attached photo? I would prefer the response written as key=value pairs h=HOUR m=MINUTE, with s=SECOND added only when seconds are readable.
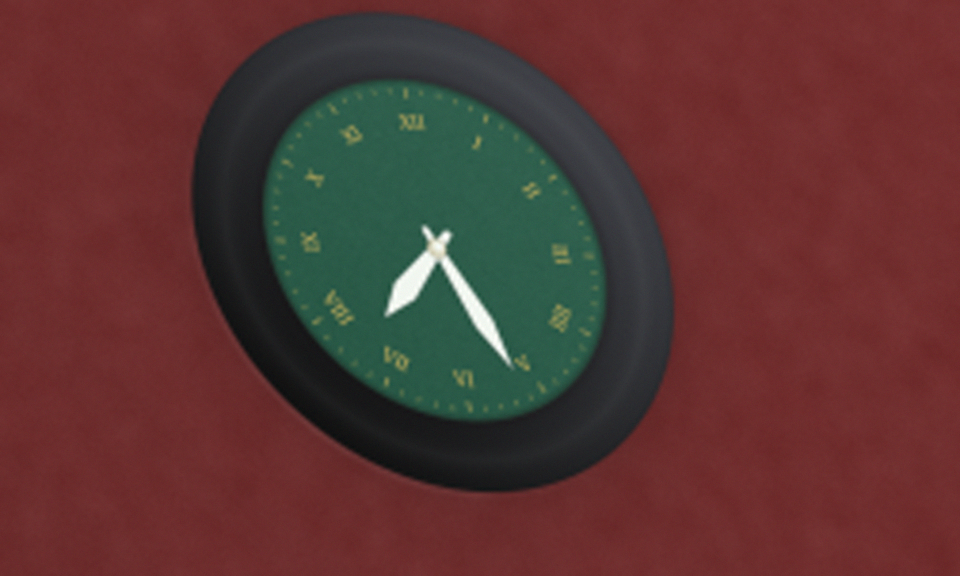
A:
h=7 m=26
